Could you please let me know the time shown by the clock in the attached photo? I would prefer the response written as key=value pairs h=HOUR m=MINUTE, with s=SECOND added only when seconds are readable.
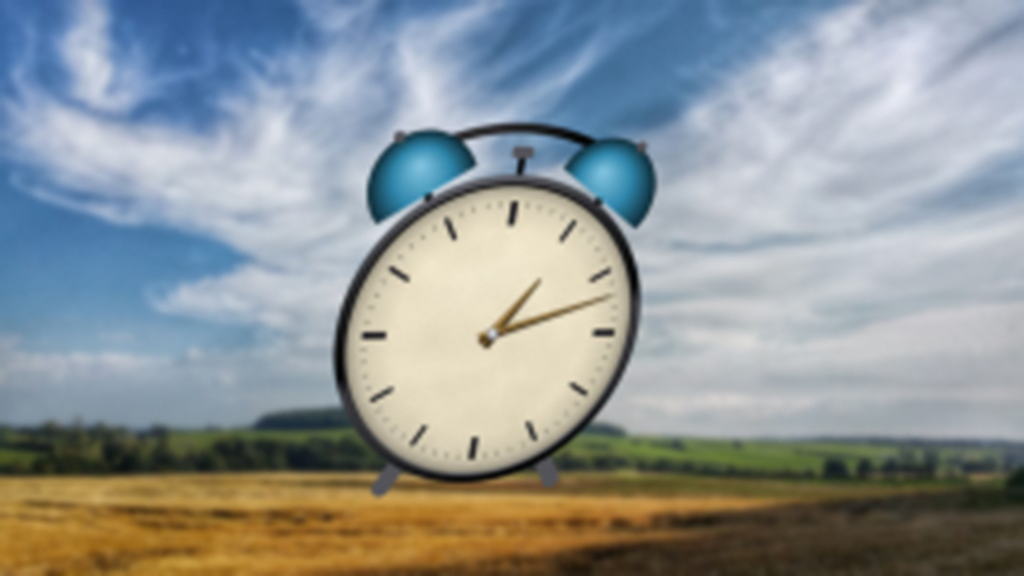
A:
h=1 m=12
